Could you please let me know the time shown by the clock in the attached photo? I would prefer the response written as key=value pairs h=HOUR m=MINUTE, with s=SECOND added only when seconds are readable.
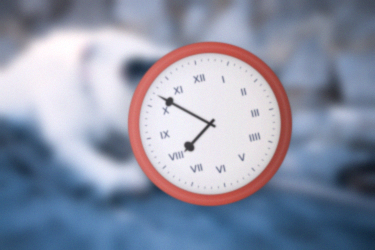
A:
h=7 m=52
